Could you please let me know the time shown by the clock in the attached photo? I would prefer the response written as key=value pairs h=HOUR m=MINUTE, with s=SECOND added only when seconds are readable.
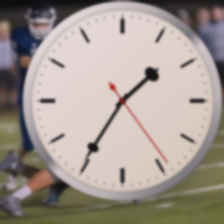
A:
h=1 m=35 s=24
